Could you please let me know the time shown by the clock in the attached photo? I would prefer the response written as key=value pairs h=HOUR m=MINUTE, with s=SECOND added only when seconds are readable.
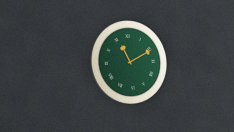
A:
h=11 m=11
